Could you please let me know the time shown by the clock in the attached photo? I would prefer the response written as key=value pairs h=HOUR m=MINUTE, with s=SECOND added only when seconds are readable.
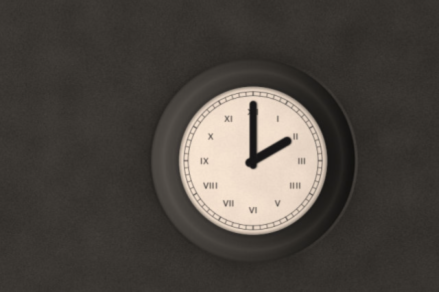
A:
h=2 m=0
